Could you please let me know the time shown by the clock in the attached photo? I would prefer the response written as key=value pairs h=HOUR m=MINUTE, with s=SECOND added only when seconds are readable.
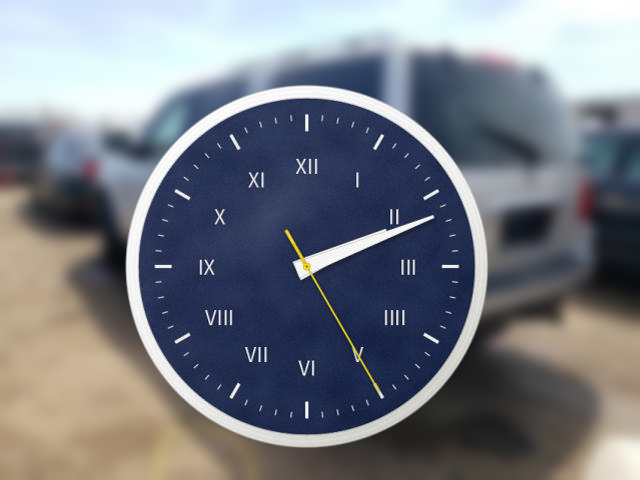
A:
h=2 m=11 s=25
